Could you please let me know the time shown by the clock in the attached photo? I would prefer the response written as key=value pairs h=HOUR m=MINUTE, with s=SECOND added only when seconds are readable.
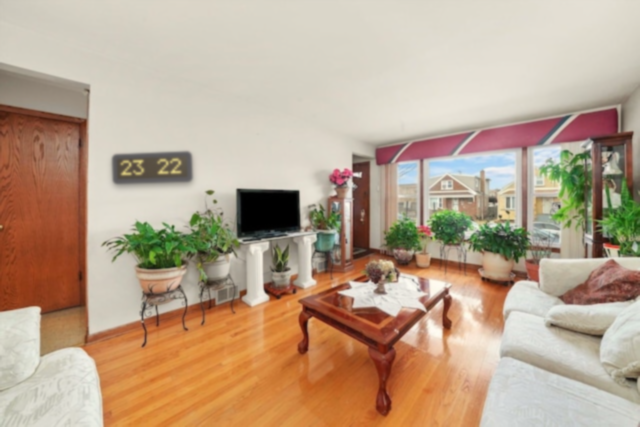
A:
h=23 m=22
